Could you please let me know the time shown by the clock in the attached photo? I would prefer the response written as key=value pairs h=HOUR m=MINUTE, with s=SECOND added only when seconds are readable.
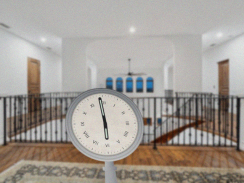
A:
h=5 m=59
